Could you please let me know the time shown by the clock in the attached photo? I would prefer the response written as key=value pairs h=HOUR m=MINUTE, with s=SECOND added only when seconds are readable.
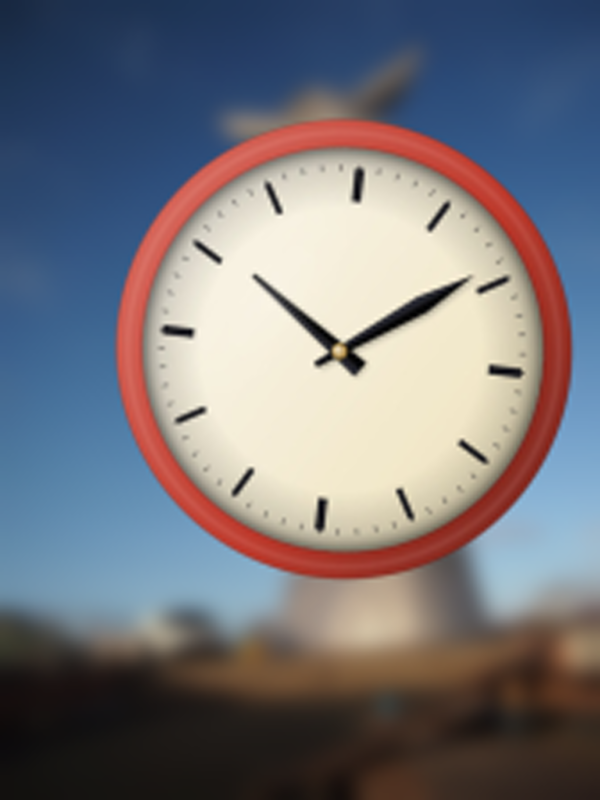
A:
h=10 m=9
